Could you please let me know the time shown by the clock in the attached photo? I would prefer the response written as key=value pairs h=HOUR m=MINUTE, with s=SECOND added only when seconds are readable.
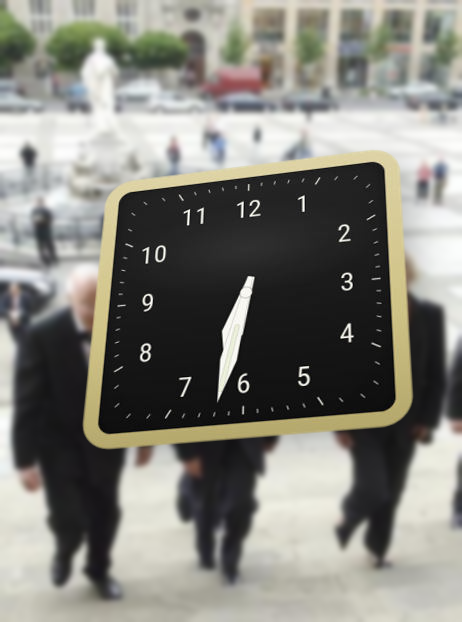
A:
h=6 m=32
